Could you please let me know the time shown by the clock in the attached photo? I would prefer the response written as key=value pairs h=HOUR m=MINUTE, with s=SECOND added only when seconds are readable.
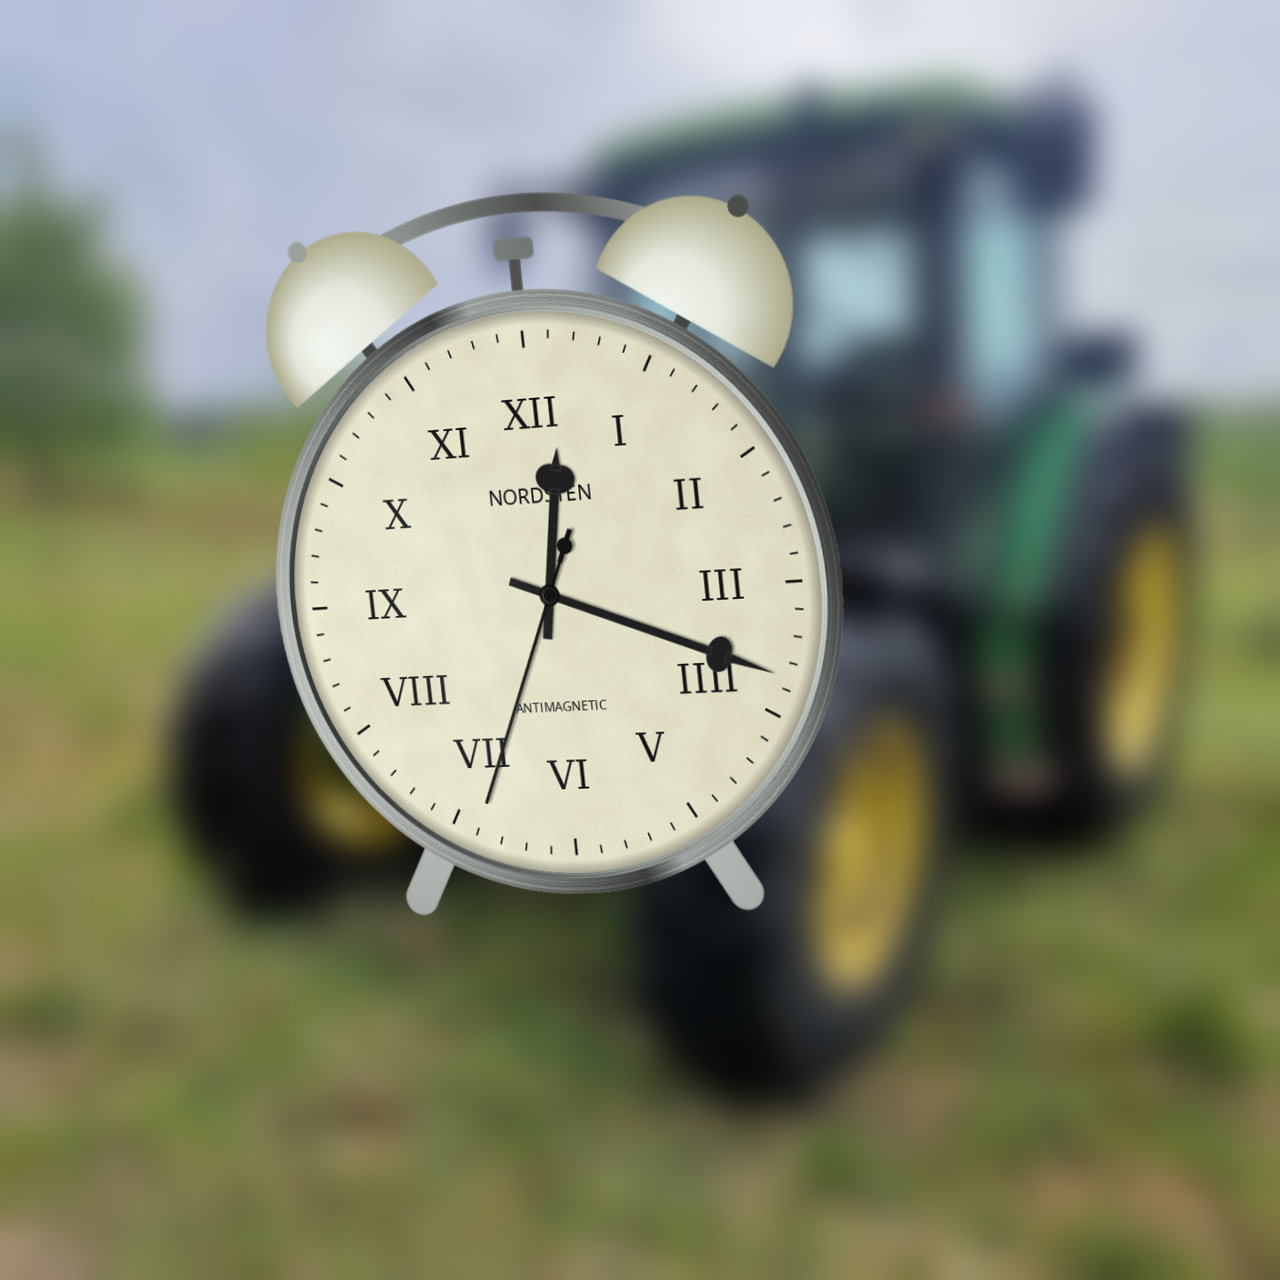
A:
h=12 m=18 s=34
